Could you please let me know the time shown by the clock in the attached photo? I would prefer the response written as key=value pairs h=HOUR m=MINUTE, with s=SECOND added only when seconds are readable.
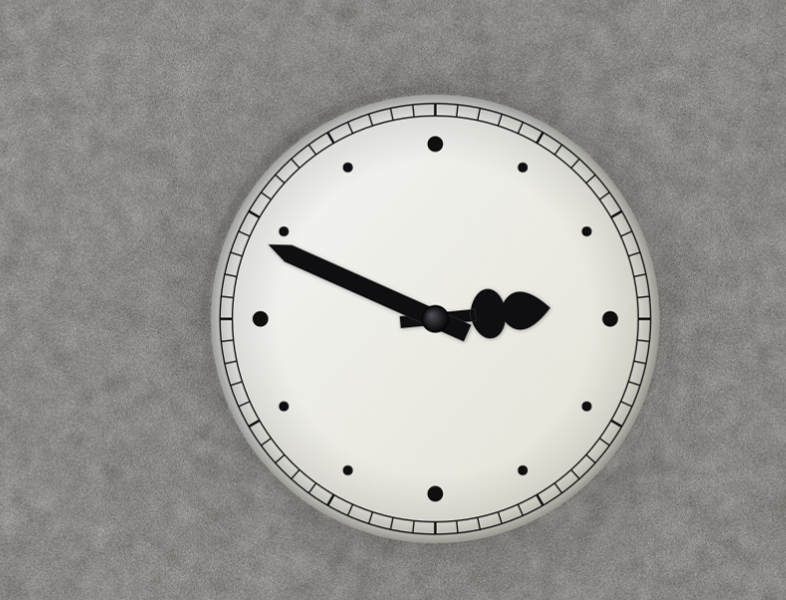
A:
h=2 m=49
